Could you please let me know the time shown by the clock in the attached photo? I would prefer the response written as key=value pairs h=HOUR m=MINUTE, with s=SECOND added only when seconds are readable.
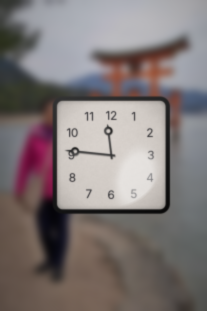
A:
h=11 m=46
